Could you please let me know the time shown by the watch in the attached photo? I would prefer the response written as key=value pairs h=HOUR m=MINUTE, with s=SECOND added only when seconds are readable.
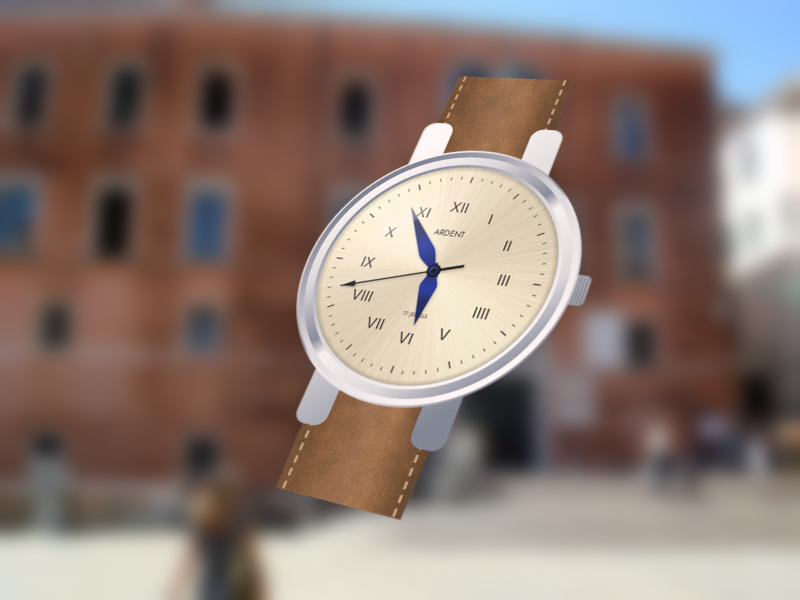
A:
h=5 m=53 s=42
